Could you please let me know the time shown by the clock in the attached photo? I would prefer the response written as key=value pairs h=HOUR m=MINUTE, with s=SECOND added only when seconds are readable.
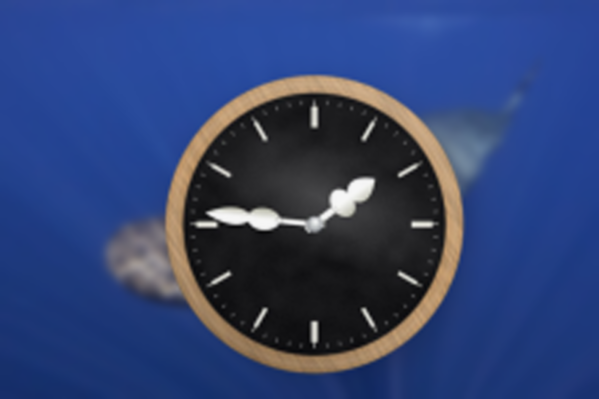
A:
h=1 m=46
